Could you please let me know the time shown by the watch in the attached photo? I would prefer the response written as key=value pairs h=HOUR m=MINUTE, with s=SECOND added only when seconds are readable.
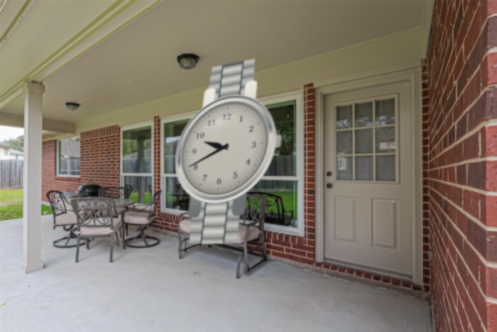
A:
h=9 m=41
